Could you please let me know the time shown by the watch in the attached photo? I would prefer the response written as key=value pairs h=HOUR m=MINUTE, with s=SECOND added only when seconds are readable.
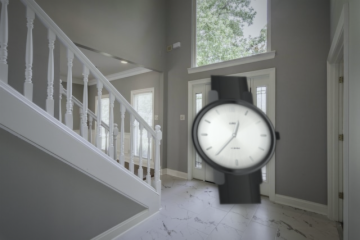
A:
h=12 m=37
